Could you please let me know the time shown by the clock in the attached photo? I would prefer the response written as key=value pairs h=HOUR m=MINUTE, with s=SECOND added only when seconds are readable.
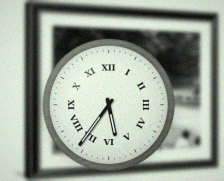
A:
h=5 m=36
